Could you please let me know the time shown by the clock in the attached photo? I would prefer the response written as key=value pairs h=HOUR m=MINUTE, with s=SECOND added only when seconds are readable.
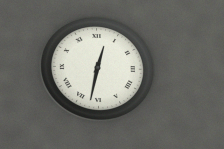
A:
h=12 m=32
